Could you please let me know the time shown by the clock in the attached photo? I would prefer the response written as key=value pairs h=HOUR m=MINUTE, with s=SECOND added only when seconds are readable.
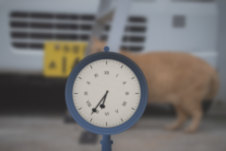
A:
h=6 m=36
